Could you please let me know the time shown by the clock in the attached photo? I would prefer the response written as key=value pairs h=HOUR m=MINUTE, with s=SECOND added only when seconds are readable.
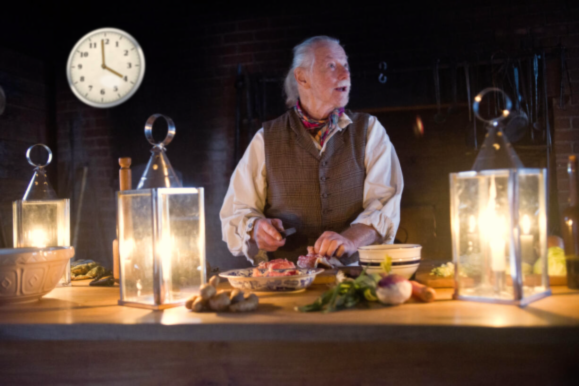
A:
h=3 m=59
